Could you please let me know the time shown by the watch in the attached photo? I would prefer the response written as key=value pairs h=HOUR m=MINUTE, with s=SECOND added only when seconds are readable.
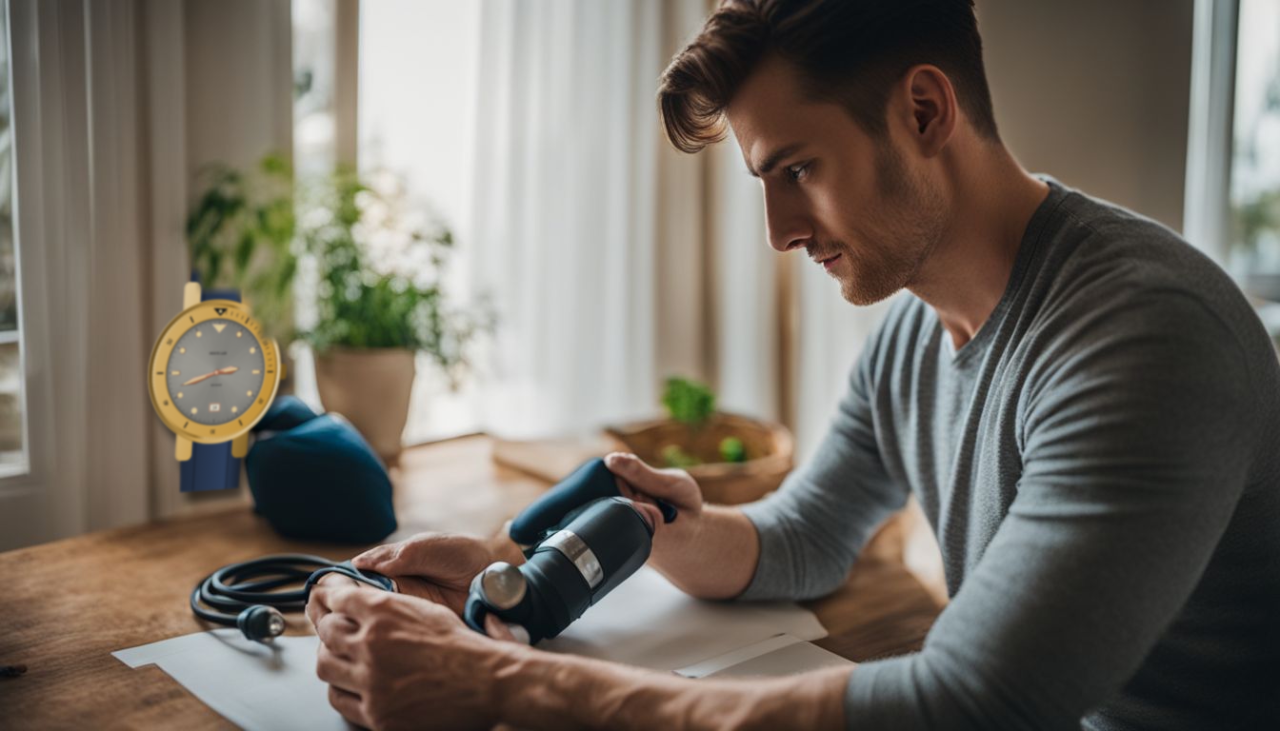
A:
h=2 m=42
